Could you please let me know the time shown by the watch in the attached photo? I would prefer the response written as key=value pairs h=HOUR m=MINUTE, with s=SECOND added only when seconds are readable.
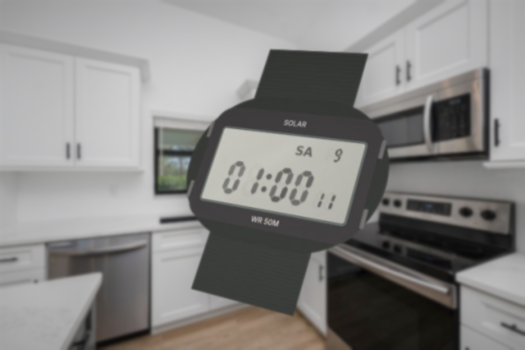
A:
h=1 m=0 s=11
